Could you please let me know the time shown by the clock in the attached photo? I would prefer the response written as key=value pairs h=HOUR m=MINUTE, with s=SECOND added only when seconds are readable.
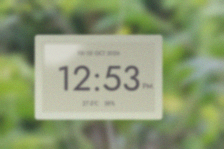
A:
h=12 m=53
